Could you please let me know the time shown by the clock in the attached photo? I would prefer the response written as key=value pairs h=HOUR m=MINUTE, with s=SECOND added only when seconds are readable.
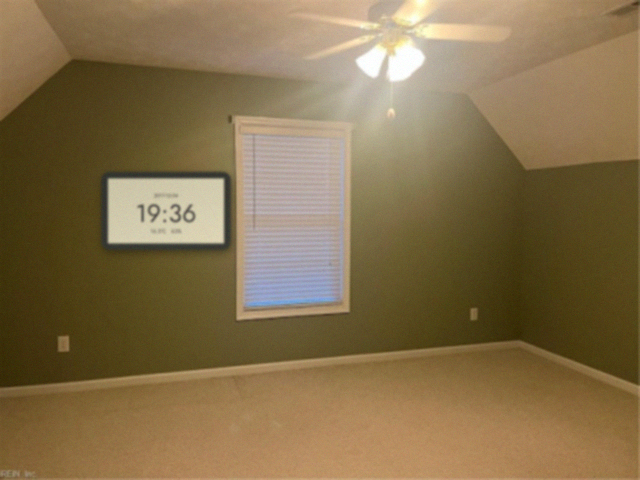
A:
h=19 m=36
